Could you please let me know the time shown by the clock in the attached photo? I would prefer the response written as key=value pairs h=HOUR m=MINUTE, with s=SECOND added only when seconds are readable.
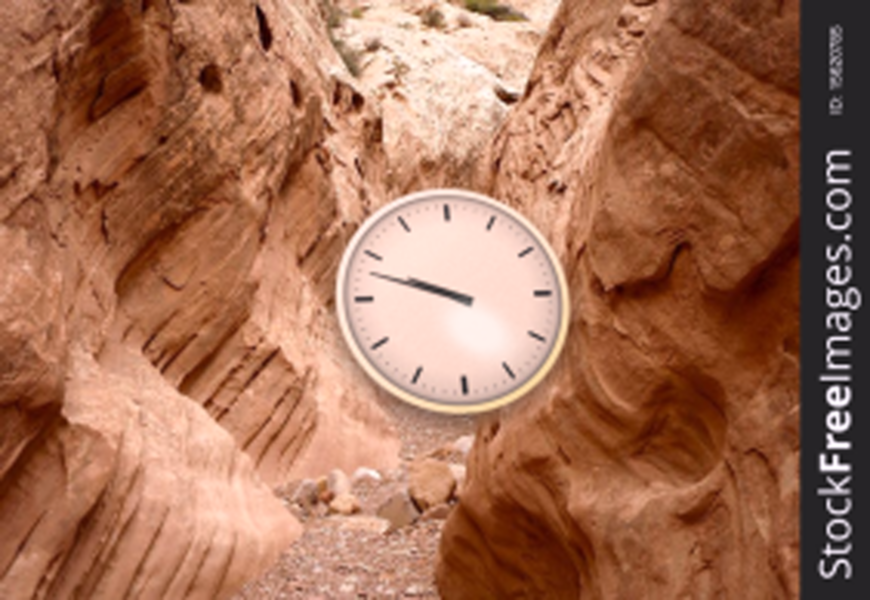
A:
h=9 m=48
